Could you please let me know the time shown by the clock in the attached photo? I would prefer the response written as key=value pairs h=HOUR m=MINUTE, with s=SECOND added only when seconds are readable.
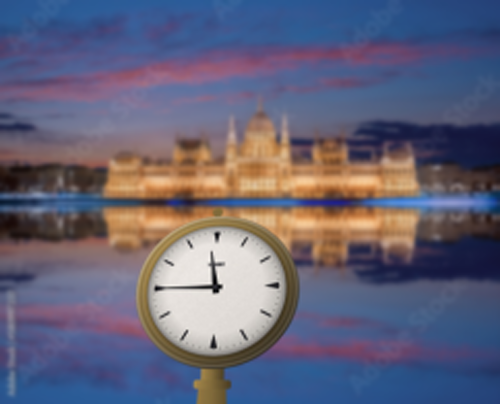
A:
h=11 m=45
